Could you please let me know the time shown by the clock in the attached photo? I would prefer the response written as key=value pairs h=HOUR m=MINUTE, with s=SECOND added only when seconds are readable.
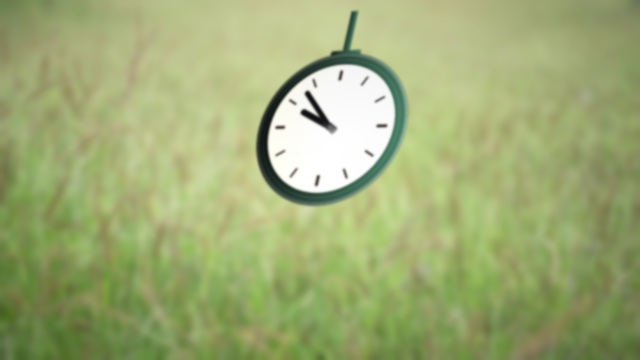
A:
h=9 m=53
